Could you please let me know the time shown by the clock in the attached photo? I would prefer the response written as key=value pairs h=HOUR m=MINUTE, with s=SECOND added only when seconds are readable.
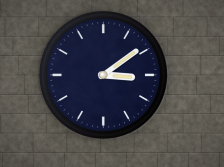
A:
h=3 m=9
